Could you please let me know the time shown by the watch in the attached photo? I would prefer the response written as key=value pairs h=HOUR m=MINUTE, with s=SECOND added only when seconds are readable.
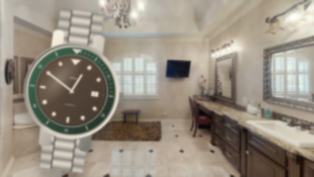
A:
h=12 m=50
